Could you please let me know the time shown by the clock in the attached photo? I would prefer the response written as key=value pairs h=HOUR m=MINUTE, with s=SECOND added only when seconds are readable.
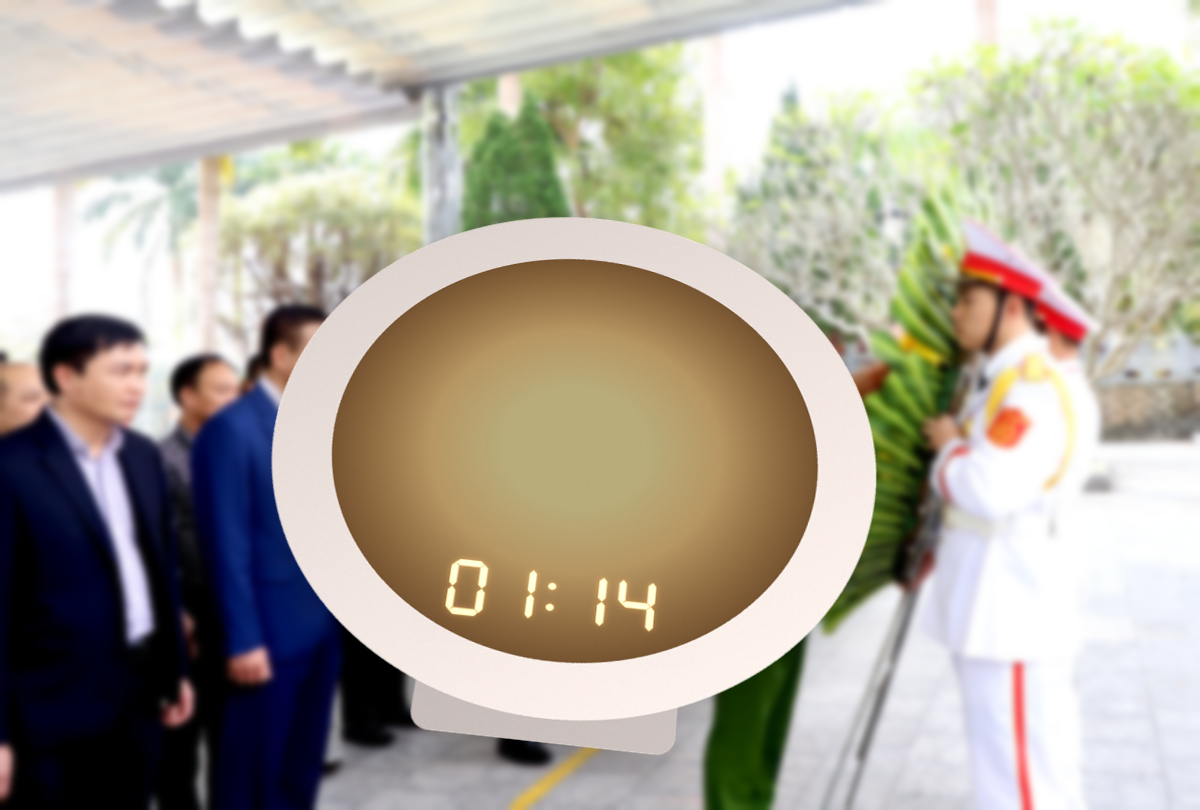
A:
h=1 m=14
